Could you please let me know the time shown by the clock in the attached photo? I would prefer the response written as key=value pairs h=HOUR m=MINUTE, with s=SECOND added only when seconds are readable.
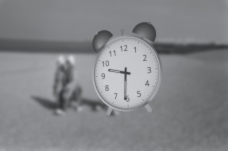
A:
h=9 m=31
